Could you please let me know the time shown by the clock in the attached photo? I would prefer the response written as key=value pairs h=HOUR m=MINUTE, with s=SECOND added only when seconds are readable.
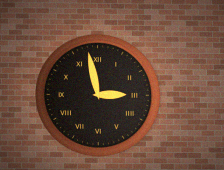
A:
h=2 m=58
